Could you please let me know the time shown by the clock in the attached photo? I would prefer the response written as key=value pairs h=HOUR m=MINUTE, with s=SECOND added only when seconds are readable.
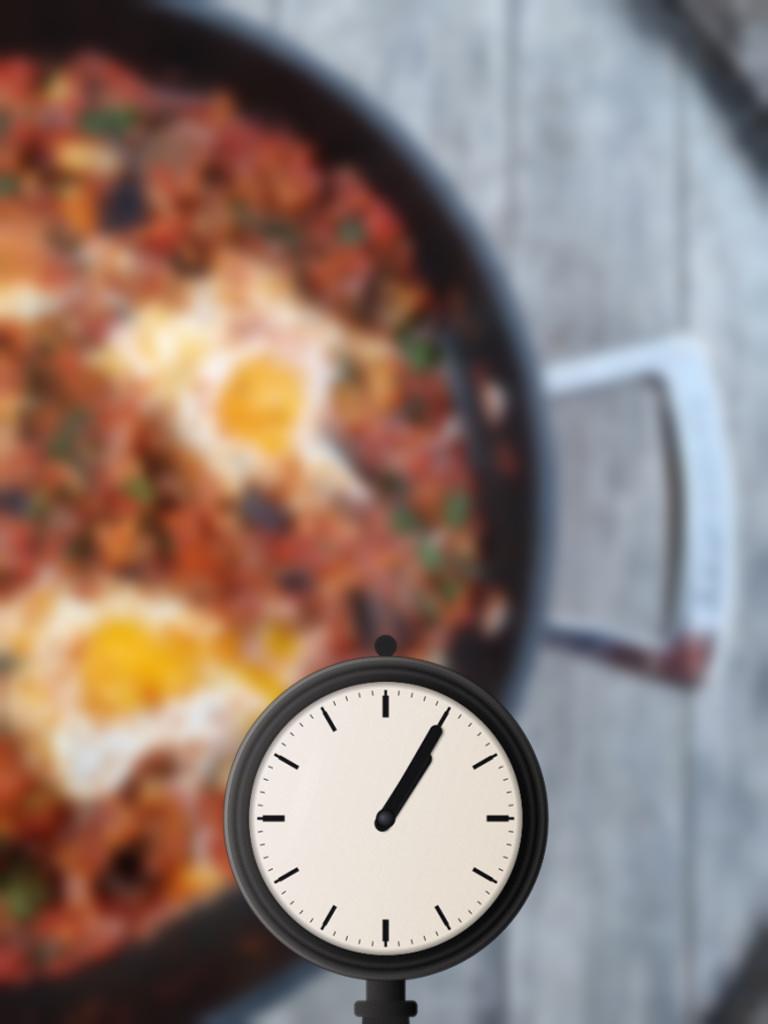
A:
h=1 m=5
